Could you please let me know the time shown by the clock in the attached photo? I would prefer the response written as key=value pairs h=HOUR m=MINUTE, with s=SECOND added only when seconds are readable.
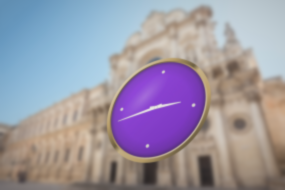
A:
h=2 m=42
